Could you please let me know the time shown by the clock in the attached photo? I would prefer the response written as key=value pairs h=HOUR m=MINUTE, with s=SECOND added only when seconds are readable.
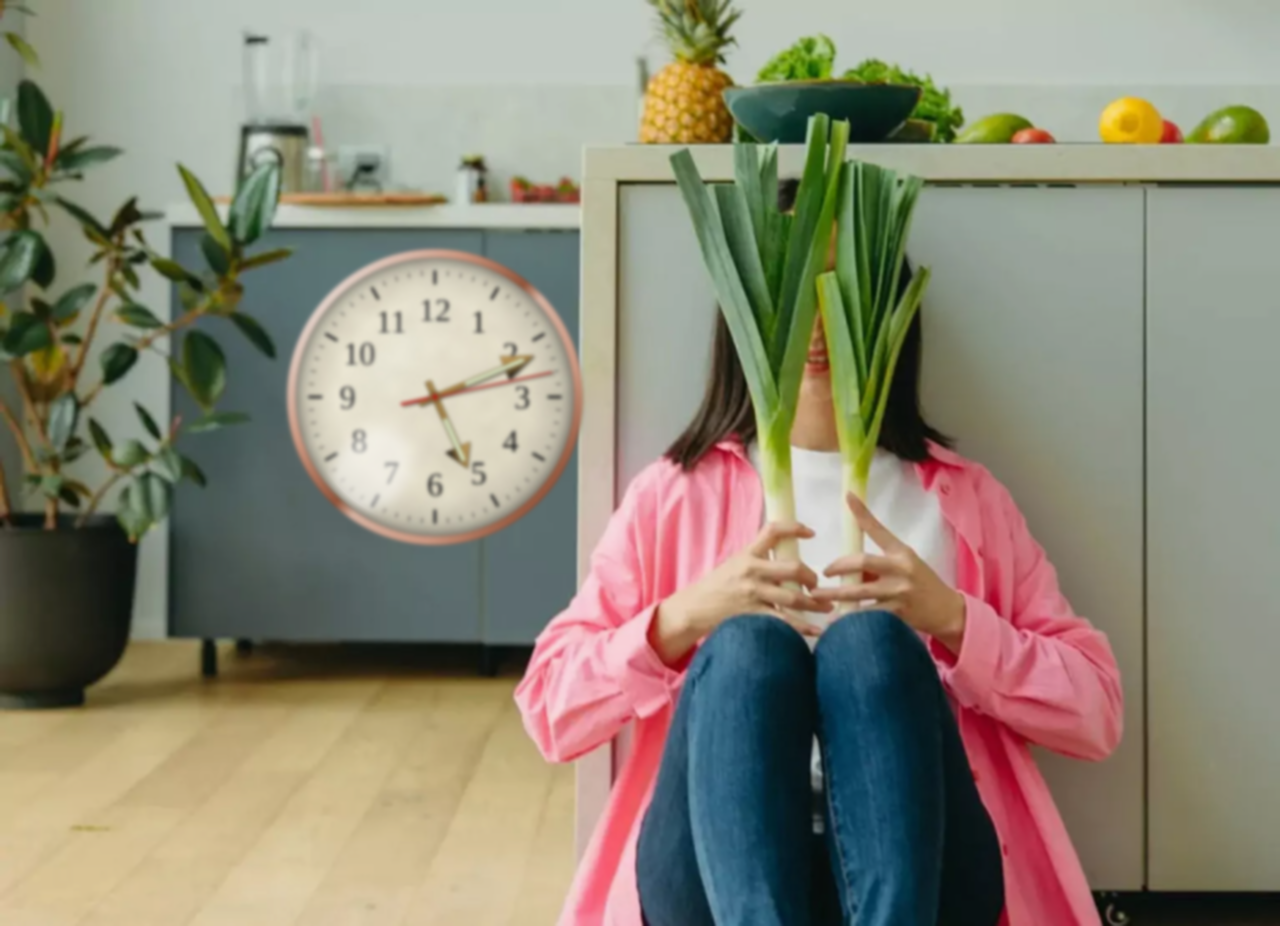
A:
h=5 m=11 s=13
